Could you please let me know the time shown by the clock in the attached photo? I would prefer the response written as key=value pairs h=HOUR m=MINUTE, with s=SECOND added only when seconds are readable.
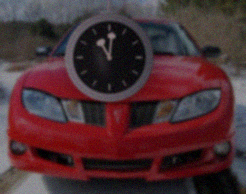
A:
h=11 m=1
